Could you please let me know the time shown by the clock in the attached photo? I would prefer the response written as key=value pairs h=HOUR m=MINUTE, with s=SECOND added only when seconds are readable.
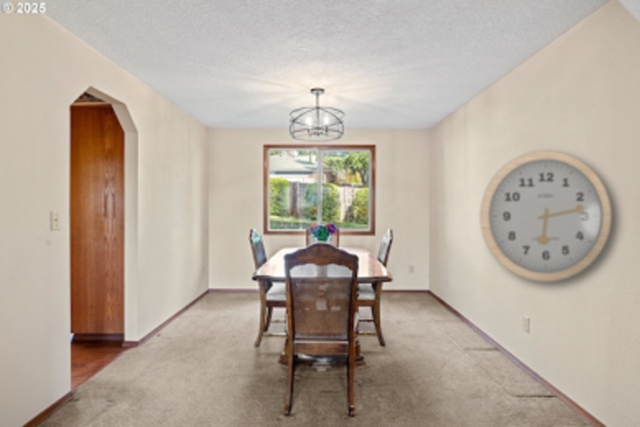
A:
h=6 m=13
